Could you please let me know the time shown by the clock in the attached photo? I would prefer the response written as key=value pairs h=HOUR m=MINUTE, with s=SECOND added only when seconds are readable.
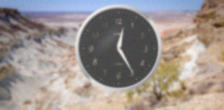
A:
h=12 m=25
